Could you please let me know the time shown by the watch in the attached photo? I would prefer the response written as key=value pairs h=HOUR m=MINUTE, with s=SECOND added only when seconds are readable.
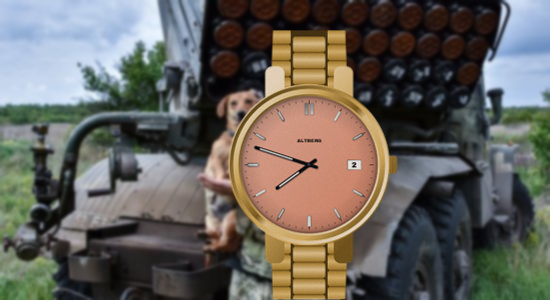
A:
h=7 m=48
